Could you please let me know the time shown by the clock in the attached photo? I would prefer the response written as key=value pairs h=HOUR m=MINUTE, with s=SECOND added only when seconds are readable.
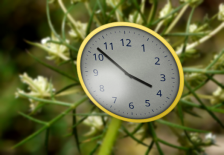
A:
h=3 m=52
